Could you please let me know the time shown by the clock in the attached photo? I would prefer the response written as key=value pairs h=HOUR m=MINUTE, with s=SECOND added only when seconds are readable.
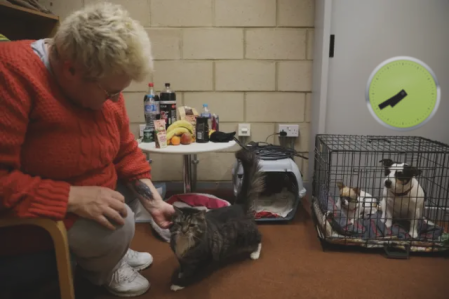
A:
h=7 m=40
